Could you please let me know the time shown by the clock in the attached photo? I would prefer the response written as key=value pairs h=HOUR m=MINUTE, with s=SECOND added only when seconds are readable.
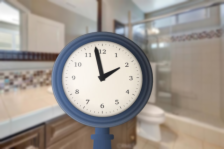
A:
h=1 m=58
